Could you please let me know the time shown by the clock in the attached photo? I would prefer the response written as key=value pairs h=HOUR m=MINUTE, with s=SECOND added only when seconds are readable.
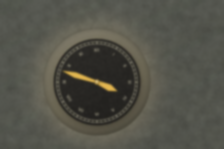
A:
h=3 m=48
